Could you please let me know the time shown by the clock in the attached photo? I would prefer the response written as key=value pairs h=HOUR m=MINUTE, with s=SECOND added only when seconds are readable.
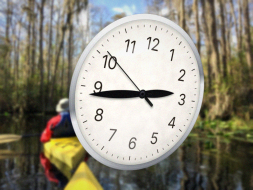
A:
h=2 m=43 s=51
